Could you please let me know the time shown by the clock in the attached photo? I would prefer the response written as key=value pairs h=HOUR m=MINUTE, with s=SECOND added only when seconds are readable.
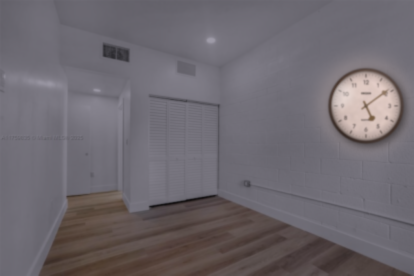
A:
h=5 m=9
